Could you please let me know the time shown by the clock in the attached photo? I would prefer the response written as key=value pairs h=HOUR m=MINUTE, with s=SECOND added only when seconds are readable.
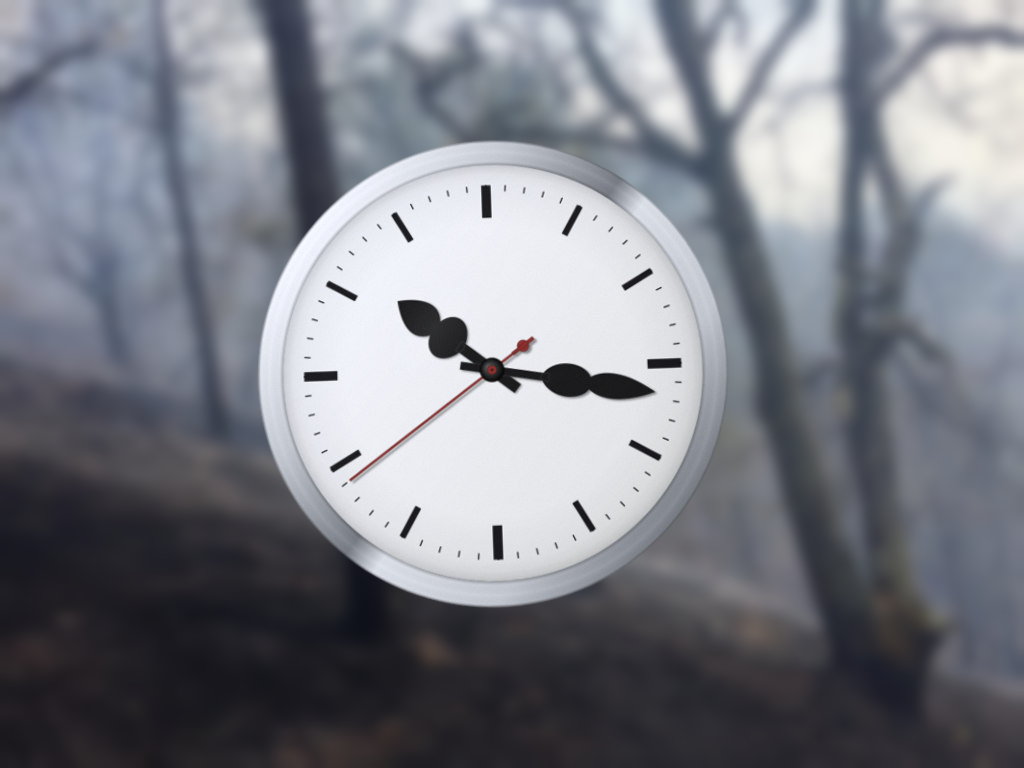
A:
h=10 m=16 s=39
